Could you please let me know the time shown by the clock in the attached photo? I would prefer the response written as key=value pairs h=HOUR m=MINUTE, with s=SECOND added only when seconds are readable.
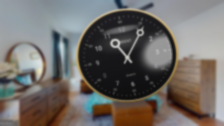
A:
h=11 m=6
